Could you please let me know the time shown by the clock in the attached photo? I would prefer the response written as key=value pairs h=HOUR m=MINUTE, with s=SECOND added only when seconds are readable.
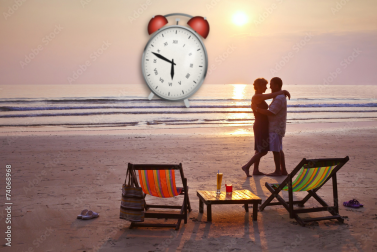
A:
h=5 m=48
